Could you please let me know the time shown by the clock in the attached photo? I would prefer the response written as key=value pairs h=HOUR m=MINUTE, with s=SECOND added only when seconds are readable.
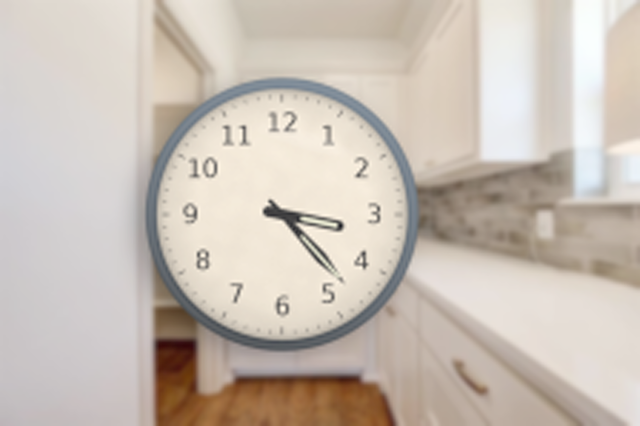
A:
h=3 m=23
